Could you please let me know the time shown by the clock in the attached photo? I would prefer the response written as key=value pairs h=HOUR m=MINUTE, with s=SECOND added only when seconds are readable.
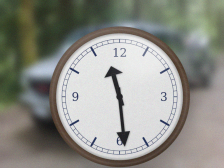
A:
h=11 m=29
